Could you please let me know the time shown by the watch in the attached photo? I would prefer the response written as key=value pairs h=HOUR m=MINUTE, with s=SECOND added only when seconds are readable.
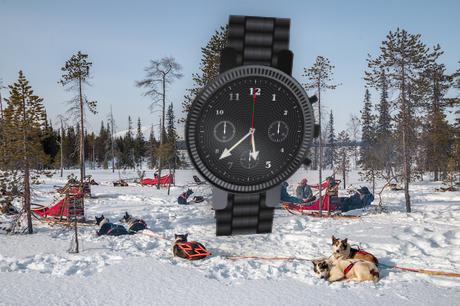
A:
h=5 m=38
